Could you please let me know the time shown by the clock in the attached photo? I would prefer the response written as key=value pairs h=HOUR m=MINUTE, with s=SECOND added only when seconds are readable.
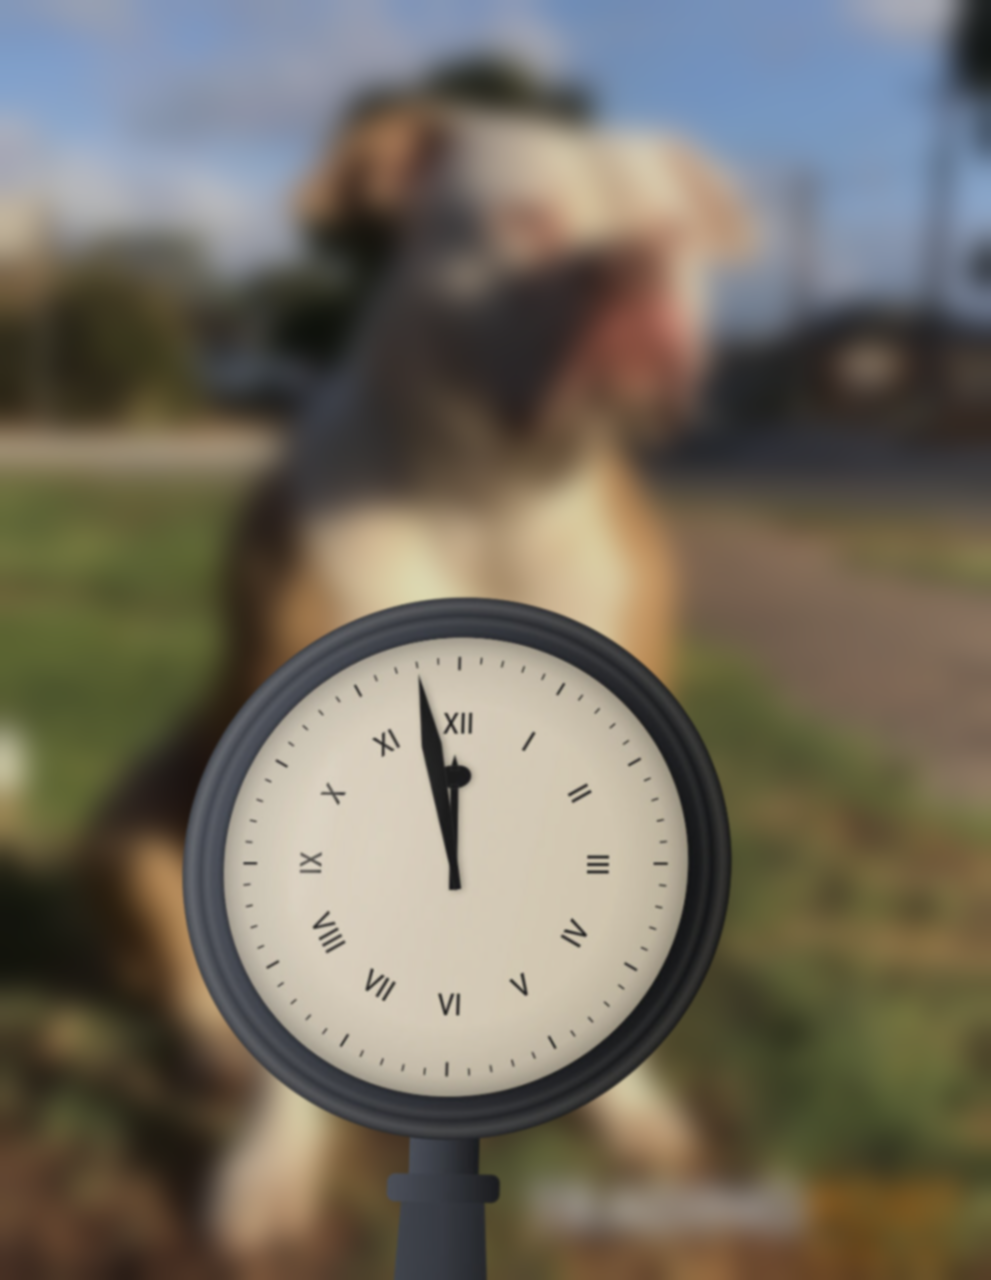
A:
h=11 m=58
